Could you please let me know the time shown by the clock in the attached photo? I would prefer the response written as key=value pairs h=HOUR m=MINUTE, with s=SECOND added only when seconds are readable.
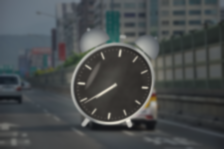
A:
h=7 m=39
